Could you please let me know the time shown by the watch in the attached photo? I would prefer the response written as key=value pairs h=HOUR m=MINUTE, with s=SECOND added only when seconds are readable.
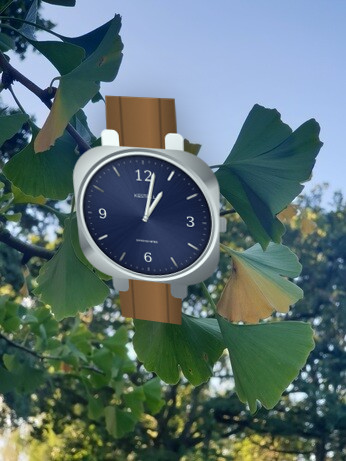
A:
h=1 m=2
